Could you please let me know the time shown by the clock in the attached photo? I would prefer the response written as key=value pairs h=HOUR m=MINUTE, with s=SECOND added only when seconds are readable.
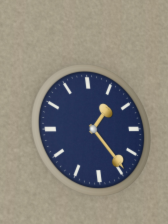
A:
h=1 m=24
